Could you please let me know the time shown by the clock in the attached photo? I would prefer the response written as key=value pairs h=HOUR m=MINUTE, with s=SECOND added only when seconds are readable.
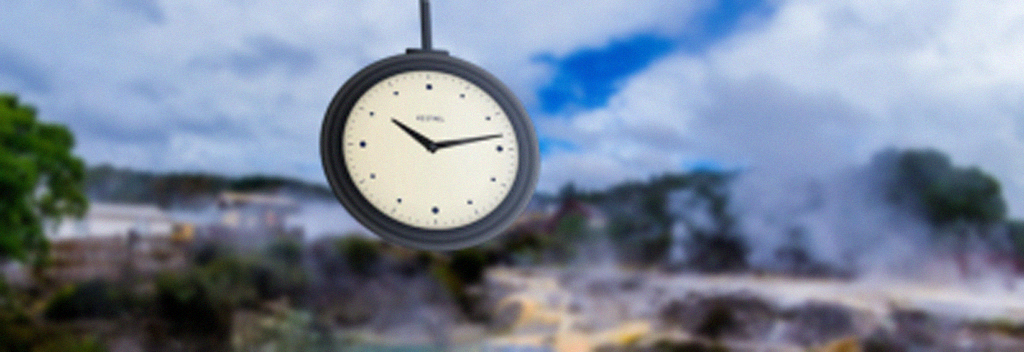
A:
h=10 m=13
